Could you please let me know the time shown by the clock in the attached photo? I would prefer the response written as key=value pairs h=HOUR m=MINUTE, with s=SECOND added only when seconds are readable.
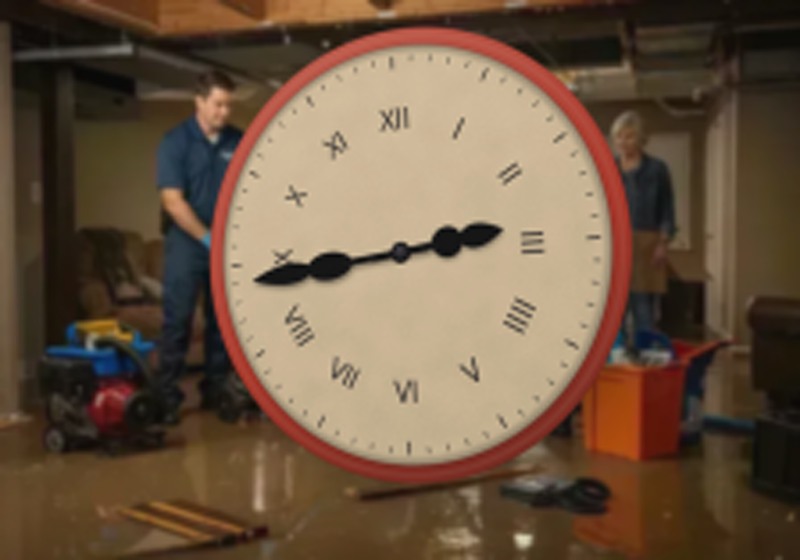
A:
h=2 m=44
